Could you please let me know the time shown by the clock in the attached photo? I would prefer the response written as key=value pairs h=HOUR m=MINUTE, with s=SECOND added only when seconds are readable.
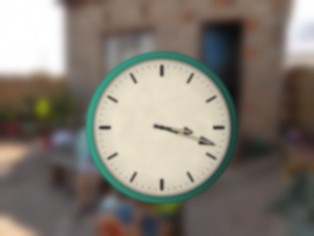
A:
h=3 m=18
